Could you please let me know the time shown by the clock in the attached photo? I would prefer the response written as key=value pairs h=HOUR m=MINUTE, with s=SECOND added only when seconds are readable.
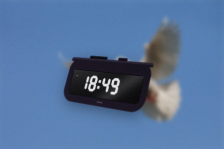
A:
h=18 m=49
